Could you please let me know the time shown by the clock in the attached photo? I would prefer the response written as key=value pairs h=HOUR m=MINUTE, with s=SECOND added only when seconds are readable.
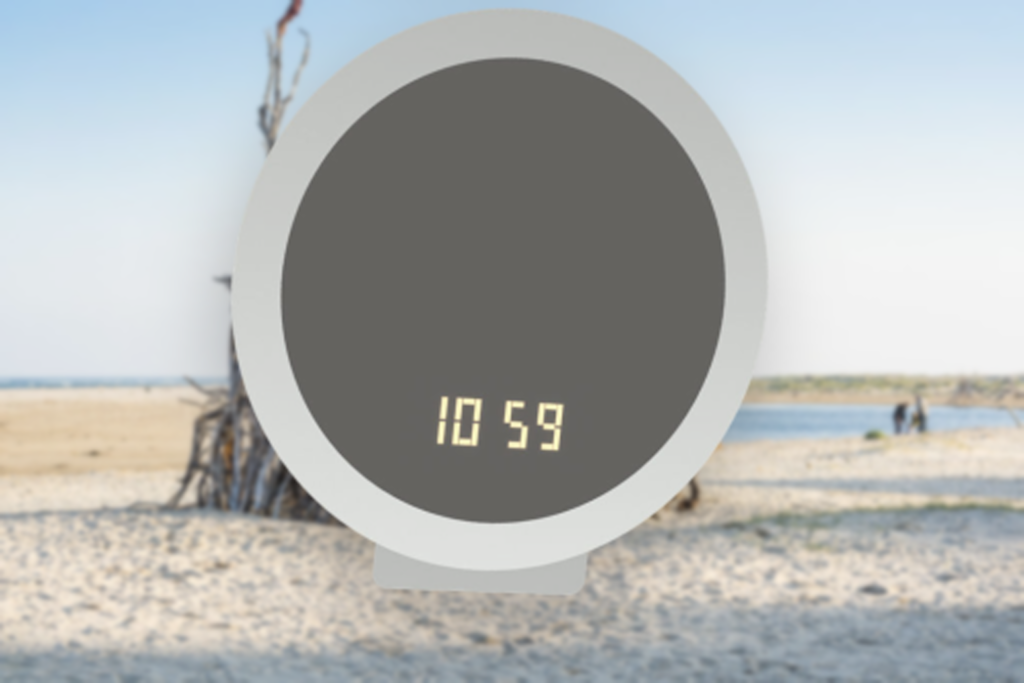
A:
h=10 m=59
